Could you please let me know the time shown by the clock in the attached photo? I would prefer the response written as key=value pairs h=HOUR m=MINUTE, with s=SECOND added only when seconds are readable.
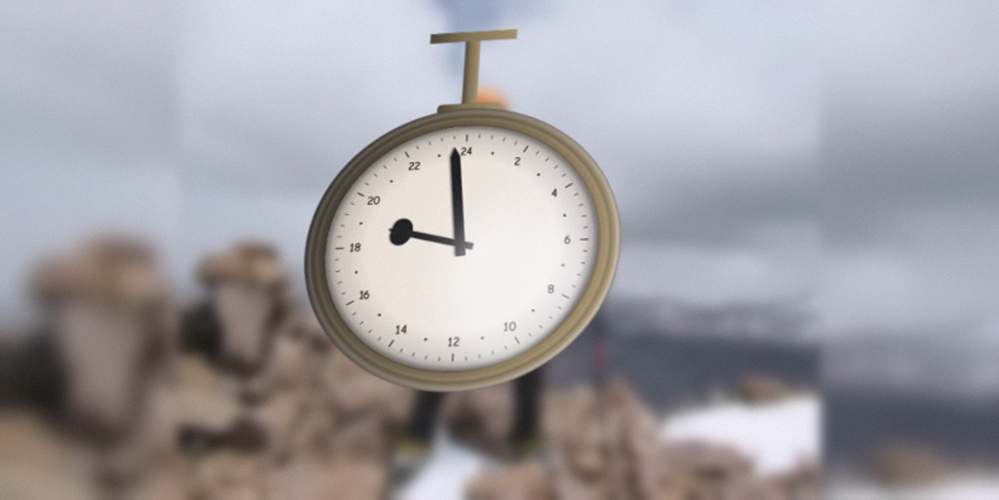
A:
h=18 m=59
